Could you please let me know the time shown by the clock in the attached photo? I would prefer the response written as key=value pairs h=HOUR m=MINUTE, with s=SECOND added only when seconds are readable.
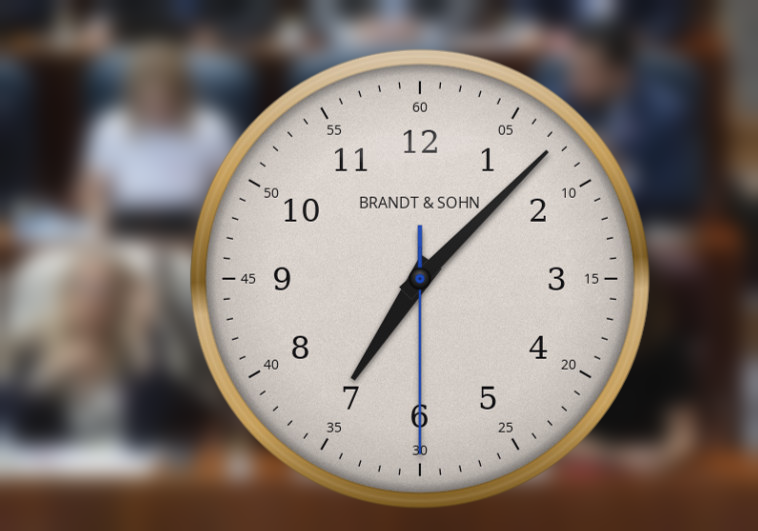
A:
h=7 m=7 s=30
